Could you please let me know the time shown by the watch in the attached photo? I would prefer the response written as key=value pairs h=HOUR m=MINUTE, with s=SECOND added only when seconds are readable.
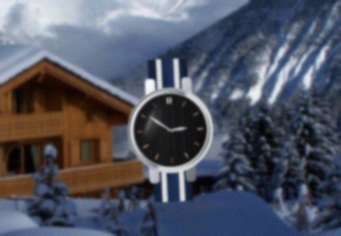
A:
h=2 m=51
